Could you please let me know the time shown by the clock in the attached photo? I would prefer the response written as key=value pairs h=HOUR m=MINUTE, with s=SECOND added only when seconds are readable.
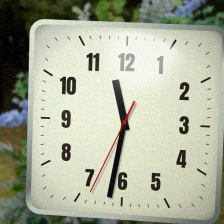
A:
h=11 m=31 s=34
